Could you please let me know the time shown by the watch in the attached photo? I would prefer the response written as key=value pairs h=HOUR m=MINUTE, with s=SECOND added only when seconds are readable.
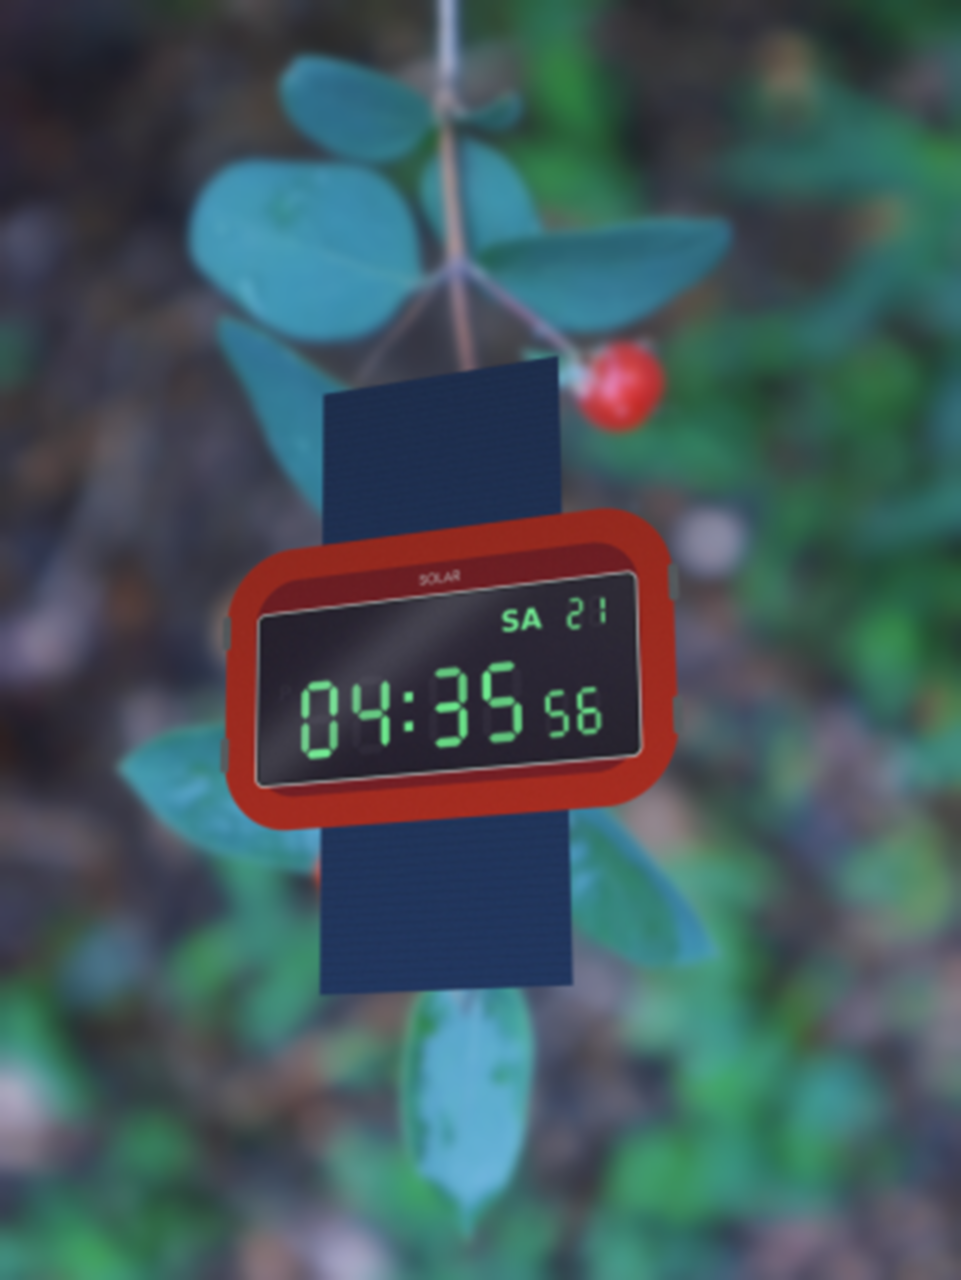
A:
h=4 m=35 s=56
